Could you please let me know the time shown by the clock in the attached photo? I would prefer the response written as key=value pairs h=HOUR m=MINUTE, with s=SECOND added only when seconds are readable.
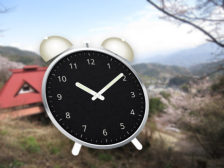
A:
h=10 m=9
